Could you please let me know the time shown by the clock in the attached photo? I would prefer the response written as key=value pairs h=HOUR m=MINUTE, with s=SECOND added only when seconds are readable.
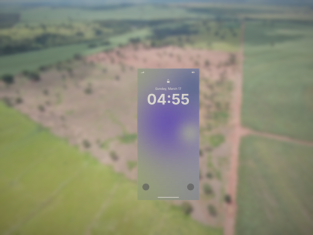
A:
h=4 m=55
